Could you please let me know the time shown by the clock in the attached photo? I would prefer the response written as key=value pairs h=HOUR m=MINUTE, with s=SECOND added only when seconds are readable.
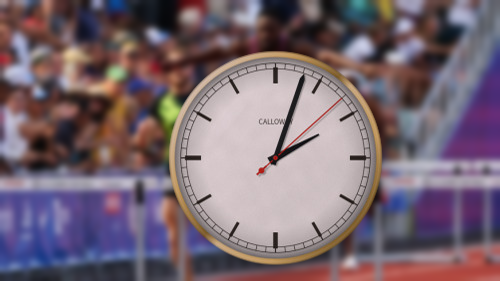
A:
h=2 m=3 s=8
